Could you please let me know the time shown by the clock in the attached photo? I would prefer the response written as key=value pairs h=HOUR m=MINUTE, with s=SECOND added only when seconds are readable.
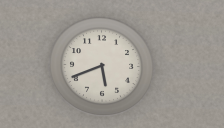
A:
h=5 m=41
